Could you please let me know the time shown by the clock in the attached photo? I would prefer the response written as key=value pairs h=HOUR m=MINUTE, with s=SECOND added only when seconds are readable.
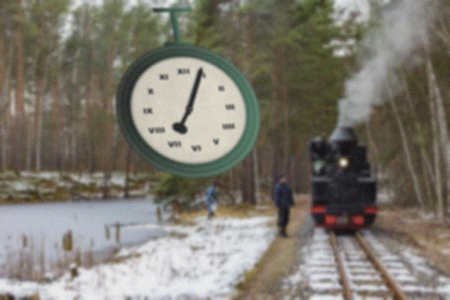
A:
h=7 m=4
